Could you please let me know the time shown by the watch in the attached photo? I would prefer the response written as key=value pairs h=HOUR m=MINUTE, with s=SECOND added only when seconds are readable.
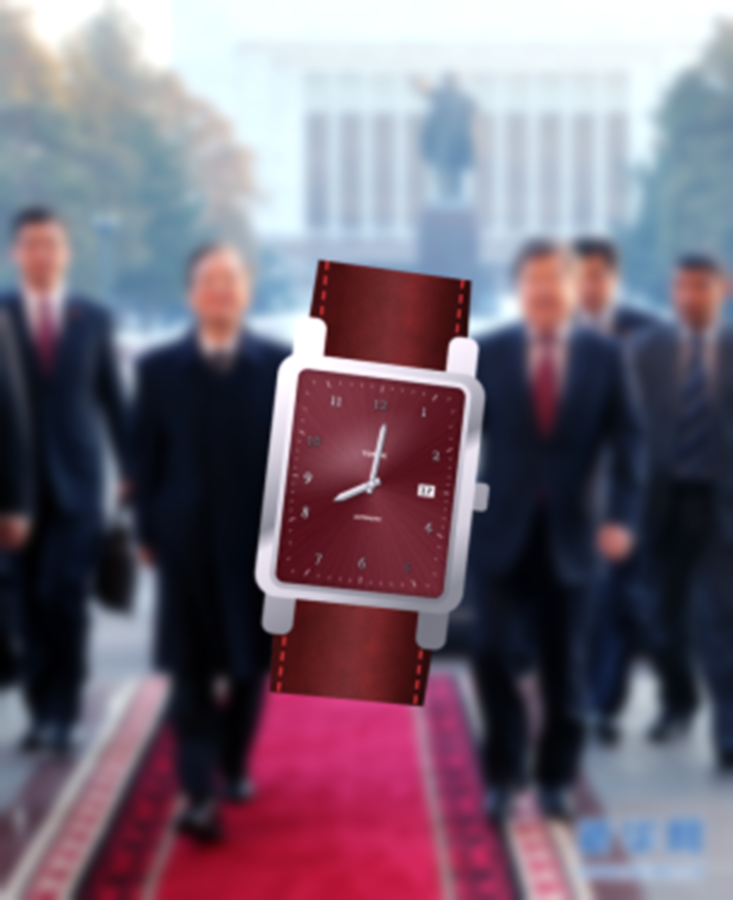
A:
h=8 m=1
